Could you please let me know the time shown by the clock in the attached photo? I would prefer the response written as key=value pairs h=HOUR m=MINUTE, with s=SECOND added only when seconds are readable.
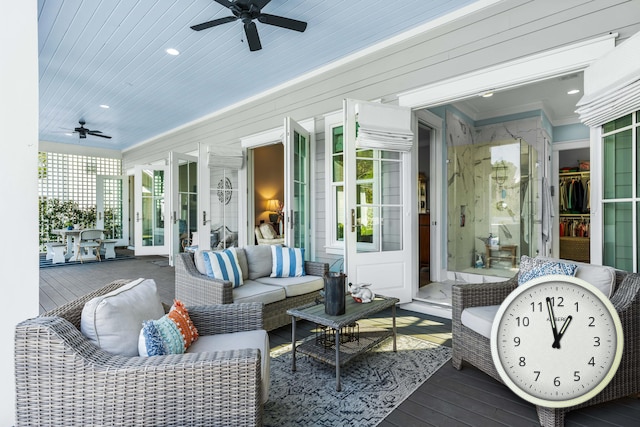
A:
h=12 m=58
